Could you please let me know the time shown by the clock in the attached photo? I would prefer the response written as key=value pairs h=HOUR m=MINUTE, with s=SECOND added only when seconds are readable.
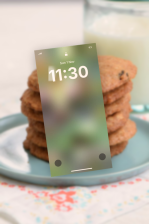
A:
h=11 m=30
